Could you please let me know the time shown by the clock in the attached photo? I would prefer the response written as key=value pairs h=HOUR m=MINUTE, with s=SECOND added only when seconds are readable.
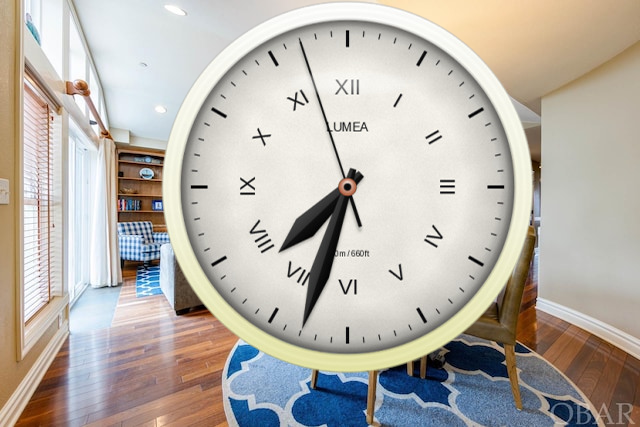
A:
h=7 m=32 s=57
